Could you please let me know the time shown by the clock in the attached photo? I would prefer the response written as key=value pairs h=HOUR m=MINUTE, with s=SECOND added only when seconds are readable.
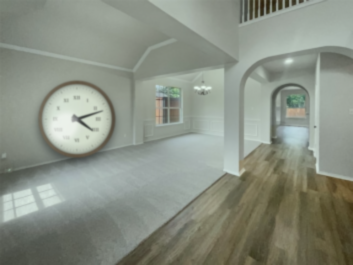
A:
h=4 m=12
